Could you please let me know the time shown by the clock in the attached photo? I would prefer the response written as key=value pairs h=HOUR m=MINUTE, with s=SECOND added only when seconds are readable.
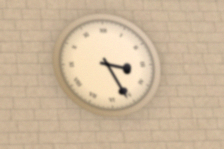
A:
h=3 m=26
